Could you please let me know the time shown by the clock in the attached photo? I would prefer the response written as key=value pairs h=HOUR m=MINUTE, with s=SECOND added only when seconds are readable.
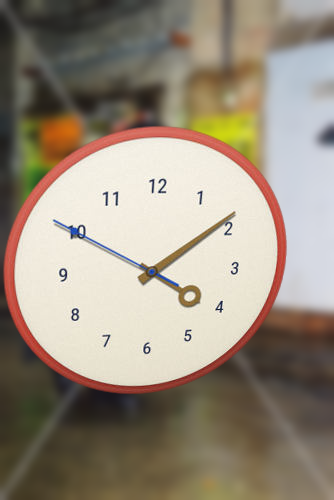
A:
h=4 m=8 s=50
